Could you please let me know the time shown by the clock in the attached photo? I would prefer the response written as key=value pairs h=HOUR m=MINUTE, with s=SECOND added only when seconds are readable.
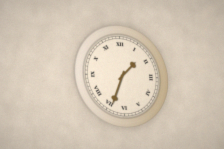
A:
h=1 m=34
